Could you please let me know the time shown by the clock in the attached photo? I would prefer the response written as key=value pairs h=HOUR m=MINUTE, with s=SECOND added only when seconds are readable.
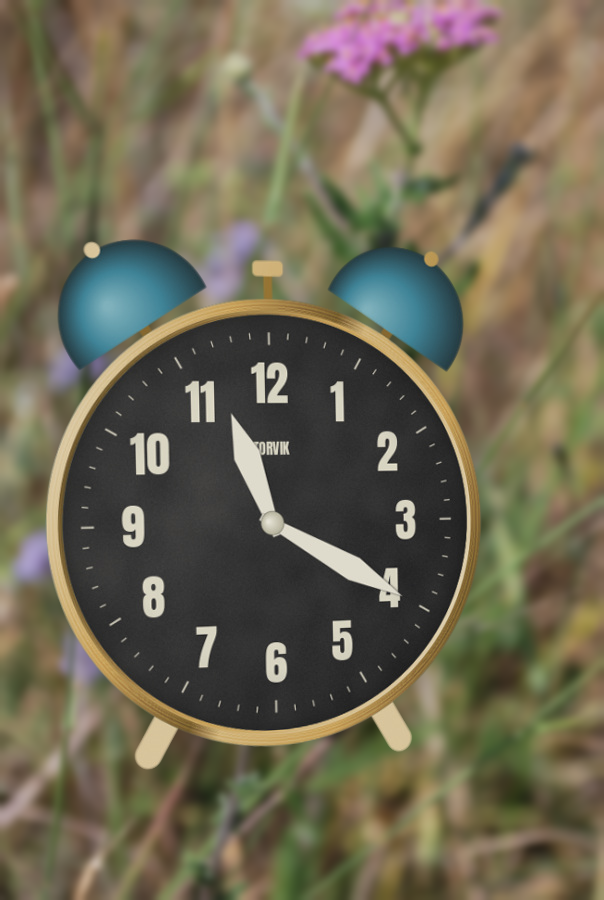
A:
h=11 m=20
